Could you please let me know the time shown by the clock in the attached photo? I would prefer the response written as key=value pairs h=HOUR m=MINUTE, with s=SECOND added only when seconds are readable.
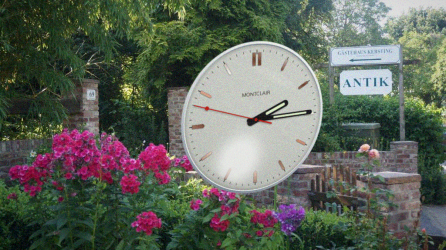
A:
h=2 m=14 s=48
